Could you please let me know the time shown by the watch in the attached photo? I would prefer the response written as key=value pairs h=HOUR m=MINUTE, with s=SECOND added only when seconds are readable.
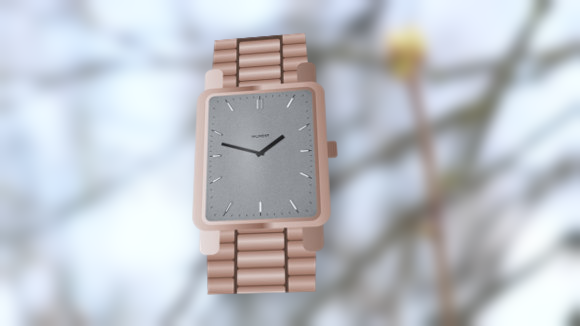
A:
h=1 m=48
